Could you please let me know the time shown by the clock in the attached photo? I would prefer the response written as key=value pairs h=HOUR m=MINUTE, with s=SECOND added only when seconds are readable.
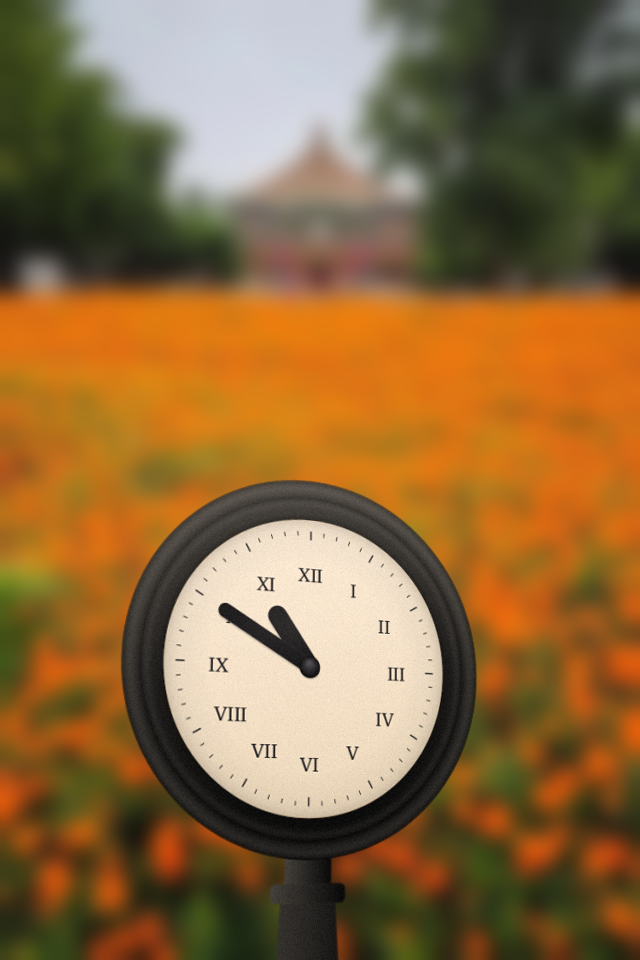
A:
h=10 m=50
